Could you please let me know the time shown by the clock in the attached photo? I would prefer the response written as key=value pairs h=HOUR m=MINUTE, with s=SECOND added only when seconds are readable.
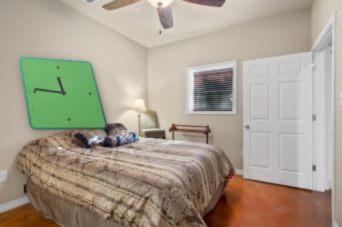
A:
h=11 m=46
